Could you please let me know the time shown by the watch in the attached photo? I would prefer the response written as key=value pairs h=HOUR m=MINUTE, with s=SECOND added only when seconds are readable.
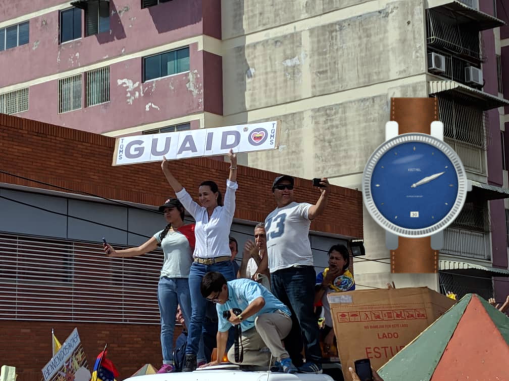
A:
h=2 m=11
